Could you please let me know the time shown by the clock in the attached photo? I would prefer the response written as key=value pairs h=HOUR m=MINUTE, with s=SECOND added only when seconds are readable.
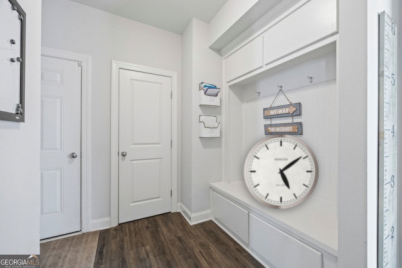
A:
h=5 m=9
